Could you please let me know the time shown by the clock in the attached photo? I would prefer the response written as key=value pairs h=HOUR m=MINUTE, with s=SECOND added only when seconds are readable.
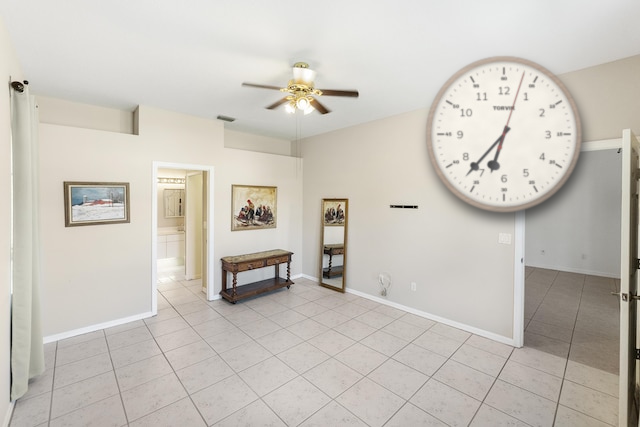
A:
h=6 m=37 s=3
